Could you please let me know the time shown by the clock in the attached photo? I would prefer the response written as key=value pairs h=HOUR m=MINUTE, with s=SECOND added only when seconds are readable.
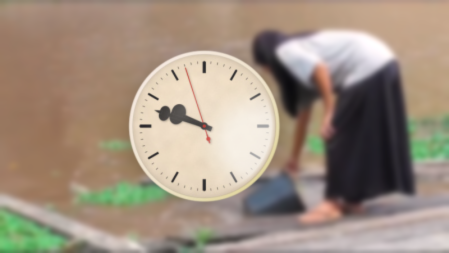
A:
h=9 m=47 s=57
